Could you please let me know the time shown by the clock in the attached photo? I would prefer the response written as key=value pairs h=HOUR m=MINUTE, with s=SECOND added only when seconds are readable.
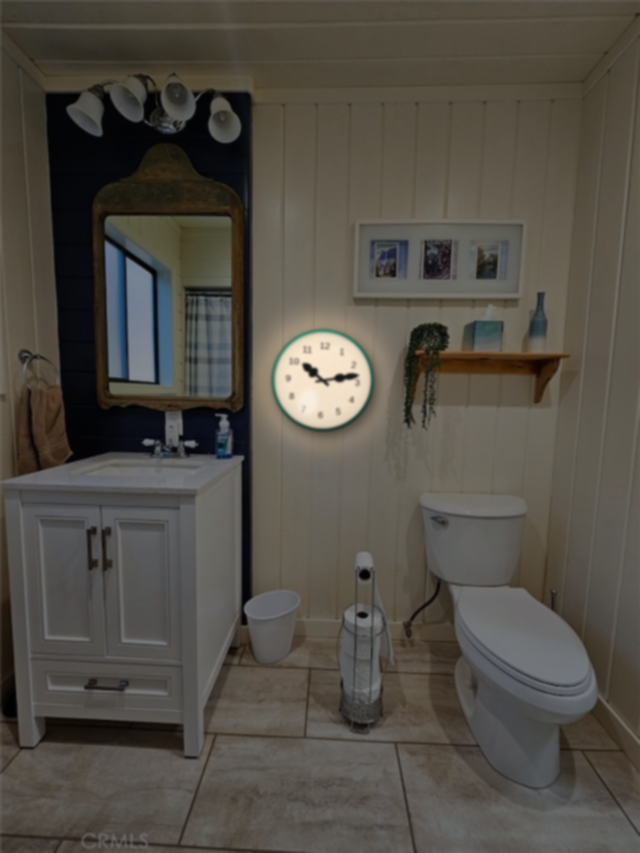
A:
h=10 m=13
